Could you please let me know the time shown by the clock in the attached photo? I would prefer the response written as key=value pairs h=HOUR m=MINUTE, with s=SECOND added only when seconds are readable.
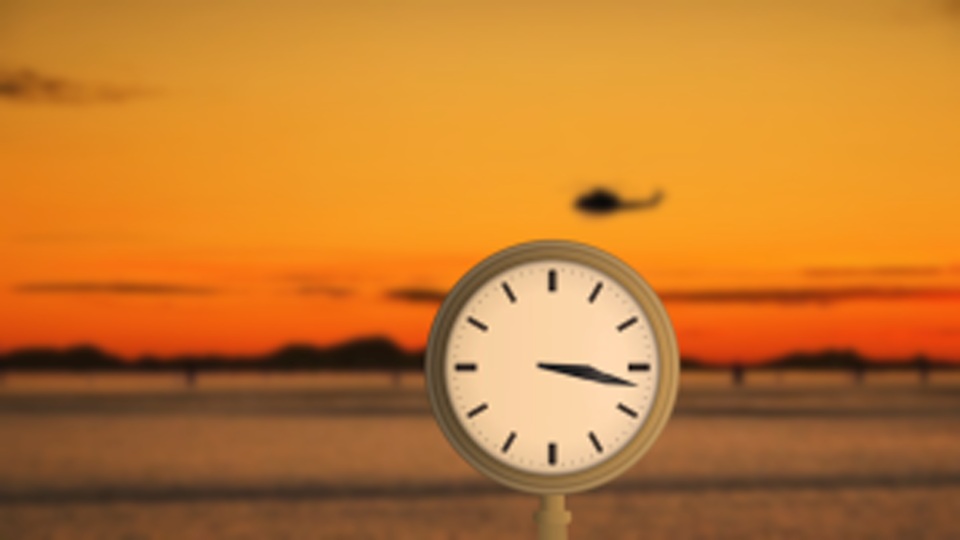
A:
h=3 m=17
